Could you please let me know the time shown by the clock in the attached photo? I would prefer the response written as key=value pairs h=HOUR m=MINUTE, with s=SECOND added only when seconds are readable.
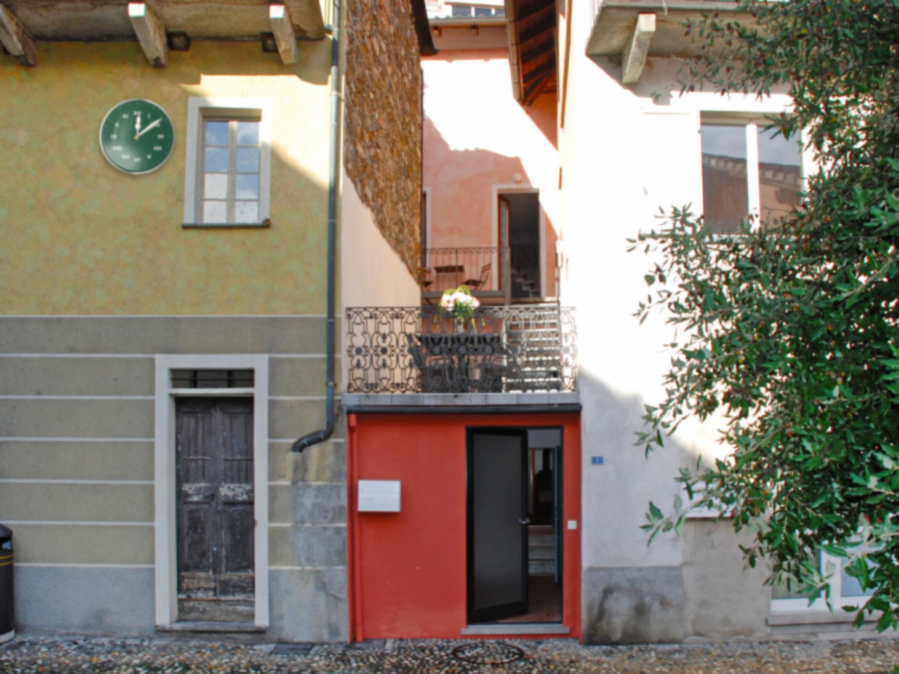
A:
h=12 m=9
